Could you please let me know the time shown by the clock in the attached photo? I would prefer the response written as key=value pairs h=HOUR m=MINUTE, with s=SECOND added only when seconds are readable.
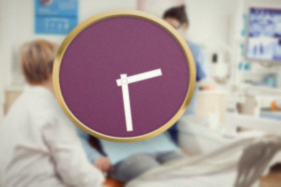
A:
h=2 m=29
